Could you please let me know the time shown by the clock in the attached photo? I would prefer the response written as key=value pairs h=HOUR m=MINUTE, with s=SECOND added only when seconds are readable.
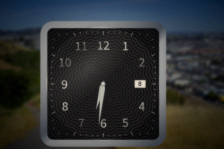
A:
h=6 m=31
